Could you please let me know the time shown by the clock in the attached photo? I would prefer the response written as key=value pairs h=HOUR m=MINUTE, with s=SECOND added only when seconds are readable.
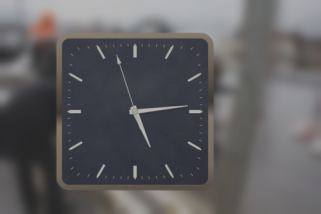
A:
h=5 m=13 s=57
